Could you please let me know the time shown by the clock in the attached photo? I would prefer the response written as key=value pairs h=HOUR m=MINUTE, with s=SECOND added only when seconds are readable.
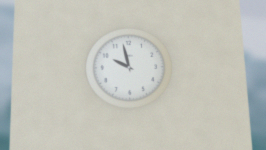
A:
h=9 m=58
